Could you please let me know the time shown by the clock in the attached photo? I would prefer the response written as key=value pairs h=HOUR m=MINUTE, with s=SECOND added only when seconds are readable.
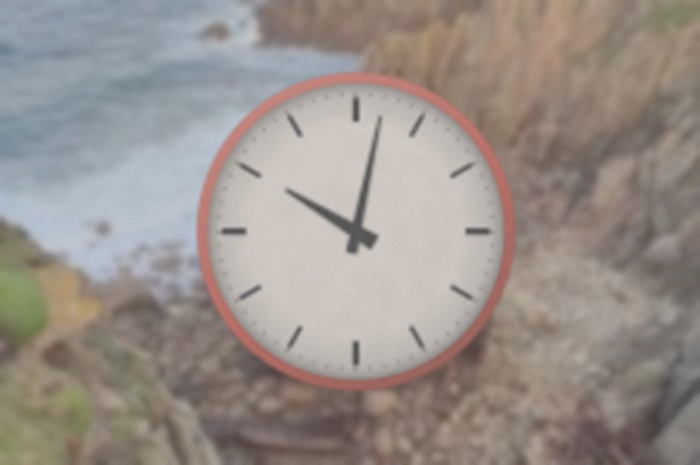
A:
h=10 m=2
